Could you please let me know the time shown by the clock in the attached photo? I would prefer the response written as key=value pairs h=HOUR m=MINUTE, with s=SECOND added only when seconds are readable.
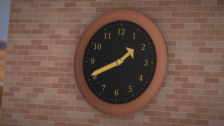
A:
h=1 m=41
